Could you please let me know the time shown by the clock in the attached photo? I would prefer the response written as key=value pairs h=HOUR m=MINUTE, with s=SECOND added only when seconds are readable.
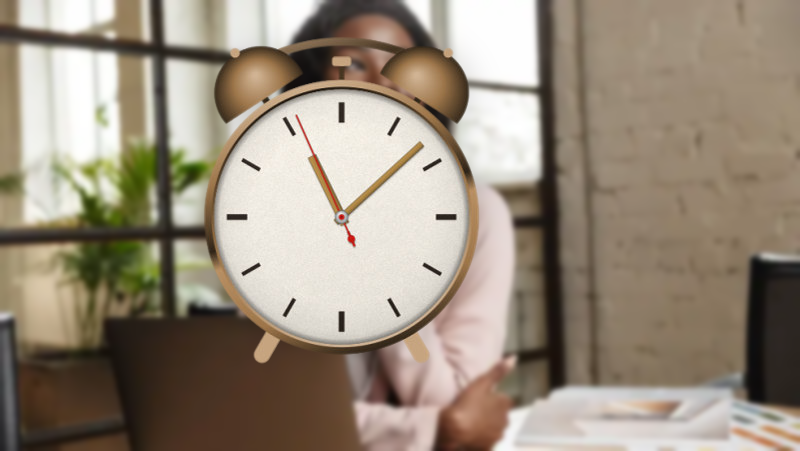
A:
h=11 m=7 s=56
